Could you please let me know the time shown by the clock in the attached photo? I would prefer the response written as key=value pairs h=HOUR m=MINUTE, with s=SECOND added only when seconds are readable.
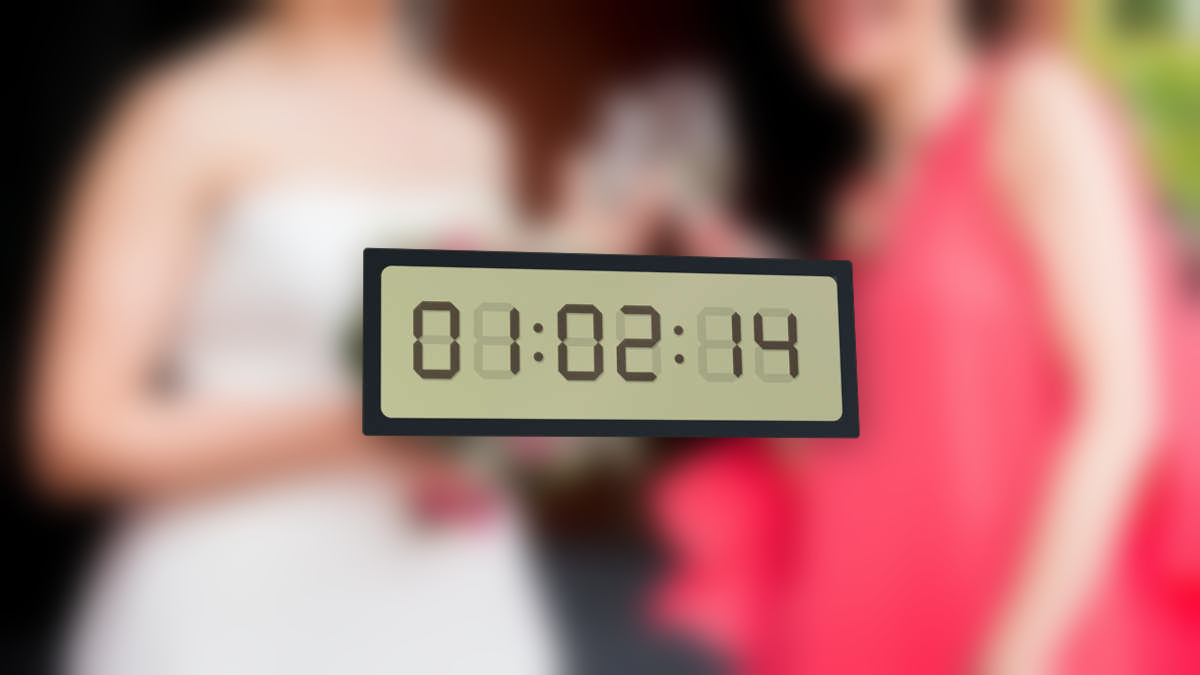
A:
h=1 m=2 s=14
